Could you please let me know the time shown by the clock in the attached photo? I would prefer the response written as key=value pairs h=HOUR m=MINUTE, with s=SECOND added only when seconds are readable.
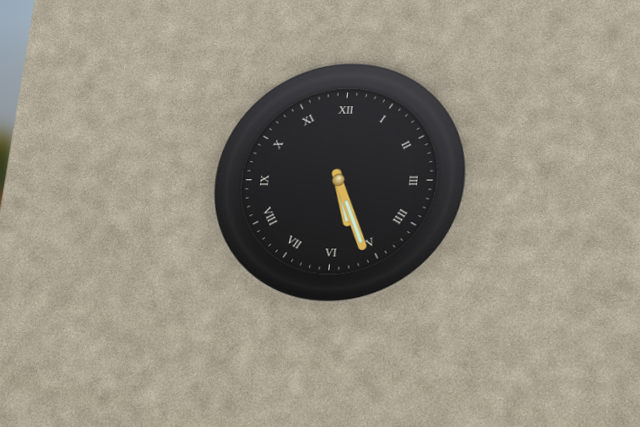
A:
h=5 m=26
